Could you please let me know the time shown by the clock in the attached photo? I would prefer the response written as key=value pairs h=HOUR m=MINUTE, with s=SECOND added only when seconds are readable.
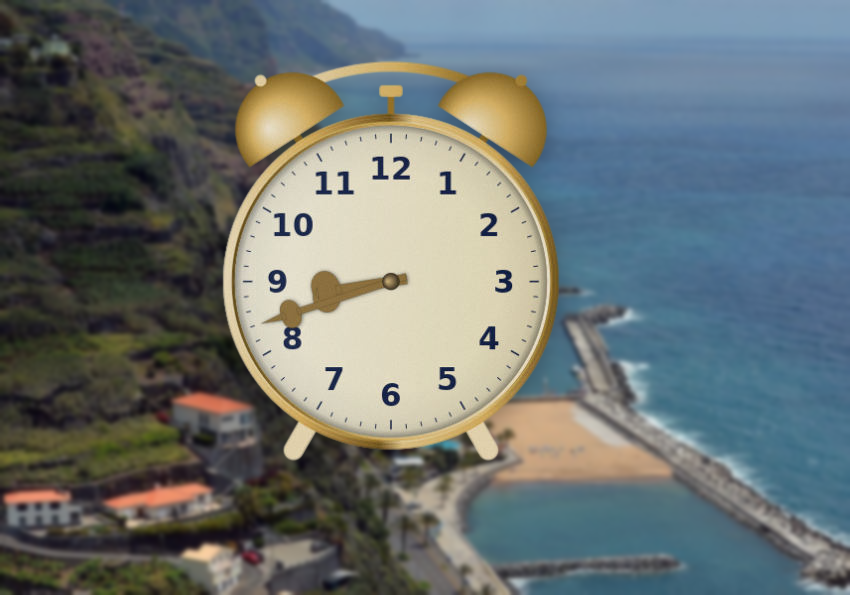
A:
h=8 m=42
